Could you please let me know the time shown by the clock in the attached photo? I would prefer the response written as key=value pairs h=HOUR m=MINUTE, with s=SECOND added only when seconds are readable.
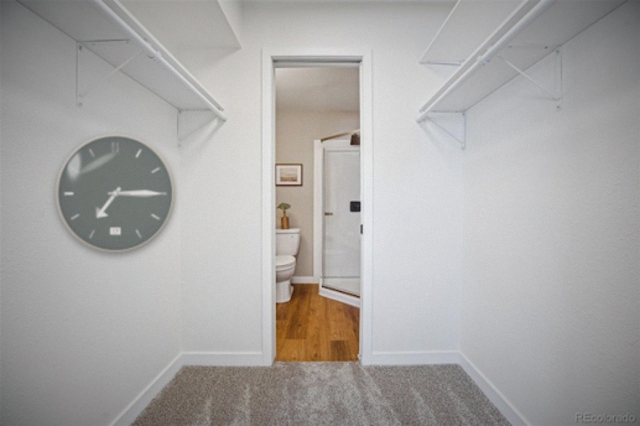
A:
h=7 m=15
